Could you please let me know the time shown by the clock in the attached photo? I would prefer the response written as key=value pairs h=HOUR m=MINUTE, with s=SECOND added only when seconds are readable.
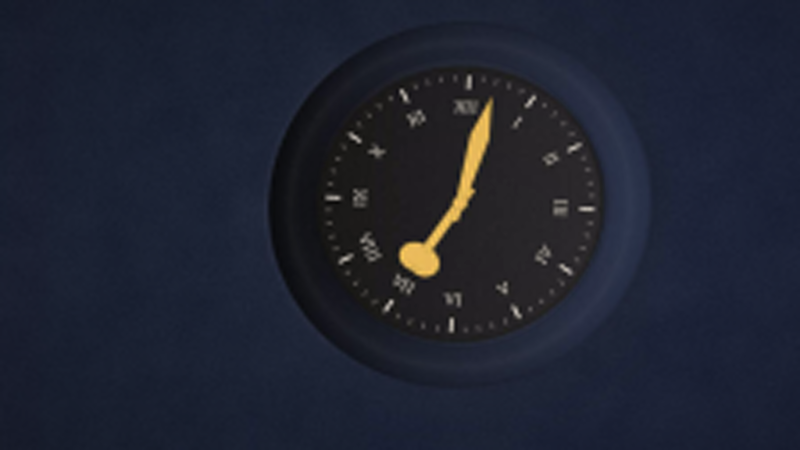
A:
h=7 m=2
